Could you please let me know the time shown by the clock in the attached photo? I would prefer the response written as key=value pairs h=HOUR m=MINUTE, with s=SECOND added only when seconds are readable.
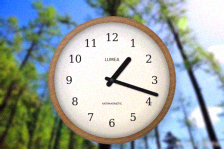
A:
h=1 m=18
